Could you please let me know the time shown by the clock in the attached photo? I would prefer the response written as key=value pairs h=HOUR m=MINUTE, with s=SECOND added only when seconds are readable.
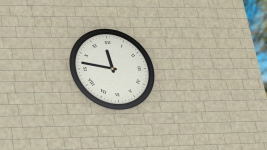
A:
h=11 m=47
